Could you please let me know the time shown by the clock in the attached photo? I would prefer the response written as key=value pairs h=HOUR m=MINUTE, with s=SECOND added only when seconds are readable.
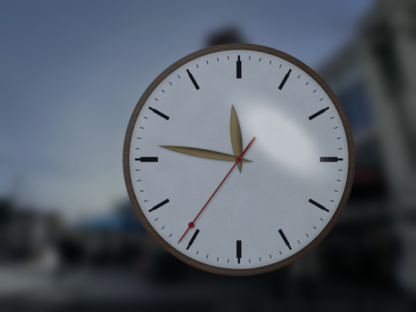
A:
h=11 m=46 s=36
